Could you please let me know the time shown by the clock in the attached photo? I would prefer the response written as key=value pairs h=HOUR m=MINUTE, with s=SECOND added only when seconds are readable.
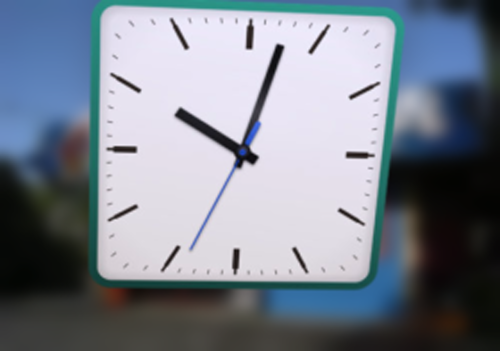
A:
h=10 m=2 s=34
